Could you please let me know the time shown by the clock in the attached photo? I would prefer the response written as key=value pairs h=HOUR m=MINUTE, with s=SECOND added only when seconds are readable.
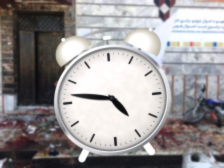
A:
h=4 m=47
